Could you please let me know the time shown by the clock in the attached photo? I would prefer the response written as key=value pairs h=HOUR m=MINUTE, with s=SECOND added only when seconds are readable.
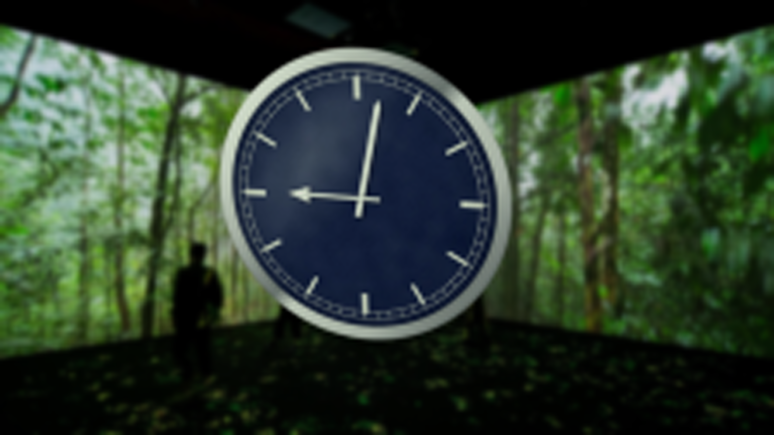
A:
h=9 m=2
